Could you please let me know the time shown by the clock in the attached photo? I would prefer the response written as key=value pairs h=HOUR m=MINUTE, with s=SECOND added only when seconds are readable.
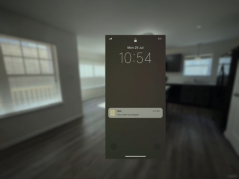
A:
h=10 m=54
